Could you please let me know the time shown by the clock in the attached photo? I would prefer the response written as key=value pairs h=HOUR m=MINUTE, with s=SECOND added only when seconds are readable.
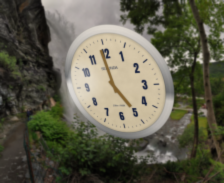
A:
h=4 m=59
